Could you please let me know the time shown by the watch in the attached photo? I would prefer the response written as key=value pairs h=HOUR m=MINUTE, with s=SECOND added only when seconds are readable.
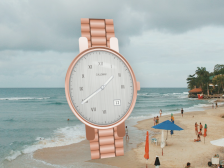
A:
h=1 m=40
